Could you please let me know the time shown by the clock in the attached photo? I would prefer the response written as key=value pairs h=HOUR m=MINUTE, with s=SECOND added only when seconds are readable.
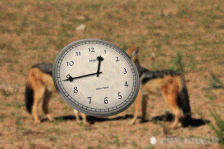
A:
h=12 m=44
